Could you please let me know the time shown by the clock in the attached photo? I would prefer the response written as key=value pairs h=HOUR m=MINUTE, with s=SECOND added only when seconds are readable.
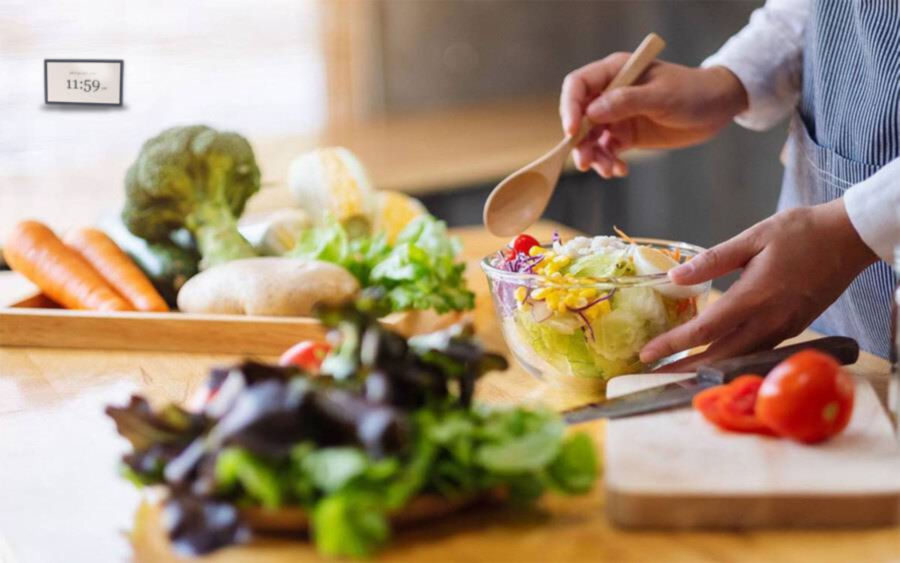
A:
h=11 m=59
